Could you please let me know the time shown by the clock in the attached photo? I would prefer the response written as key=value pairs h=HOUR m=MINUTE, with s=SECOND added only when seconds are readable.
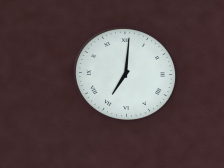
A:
h=7 m=1
